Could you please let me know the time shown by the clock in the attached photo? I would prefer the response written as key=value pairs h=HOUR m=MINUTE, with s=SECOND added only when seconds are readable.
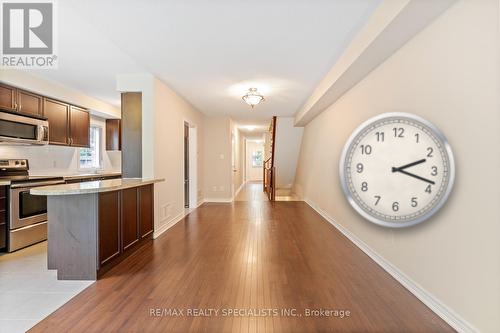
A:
h=2 m=18
